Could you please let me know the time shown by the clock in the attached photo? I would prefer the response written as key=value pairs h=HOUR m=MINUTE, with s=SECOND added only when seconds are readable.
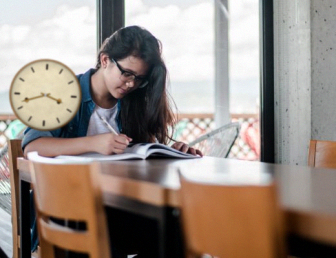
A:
h=3 m=42
